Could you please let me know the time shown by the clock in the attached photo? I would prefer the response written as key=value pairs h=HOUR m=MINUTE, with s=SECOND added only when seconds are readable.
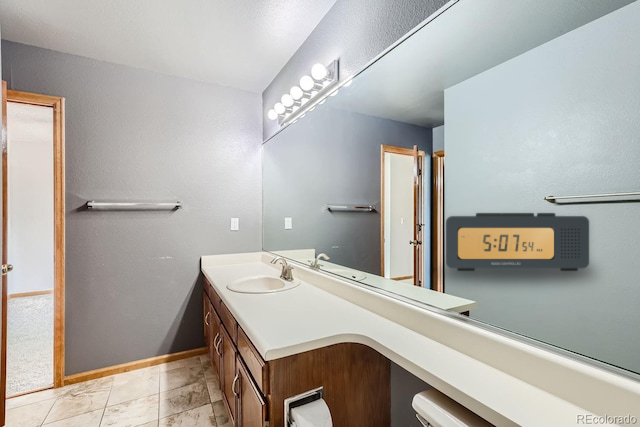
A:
h=5 m=7 s=54
